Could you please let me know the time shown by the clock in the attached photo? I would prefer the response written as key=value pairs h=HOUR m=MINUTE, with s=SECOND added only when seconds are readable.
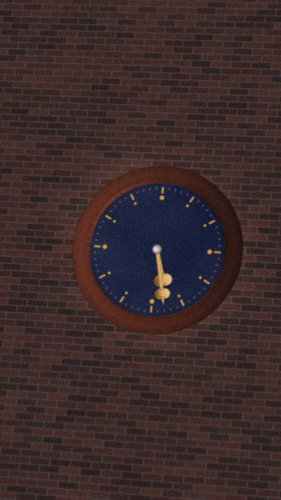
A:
h=5 m=28
